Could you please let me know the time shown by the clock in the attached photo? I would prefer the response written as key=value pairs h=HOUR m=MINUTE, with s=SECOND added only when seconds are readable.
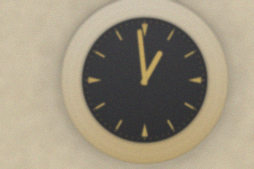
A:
h=12 m=59
